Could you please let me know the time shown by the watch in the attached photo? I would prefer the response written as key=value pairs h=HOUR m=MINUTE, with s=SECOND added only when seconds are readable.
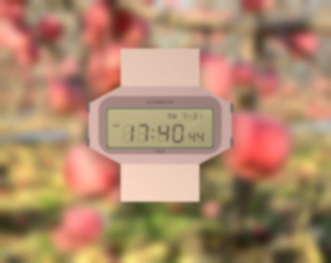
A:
h=17 m=40
